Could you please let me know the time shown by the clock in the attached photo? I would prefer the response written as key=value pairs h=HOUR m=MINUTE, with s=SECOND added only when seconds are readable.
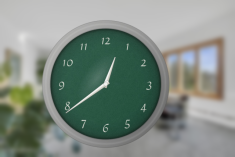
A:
h=12 m=39
